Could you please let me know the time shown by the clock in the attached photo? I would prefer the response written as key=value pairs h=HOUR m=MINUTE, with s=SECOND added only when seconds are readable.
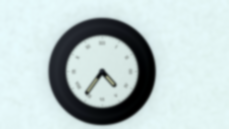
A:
h=4 m=36
